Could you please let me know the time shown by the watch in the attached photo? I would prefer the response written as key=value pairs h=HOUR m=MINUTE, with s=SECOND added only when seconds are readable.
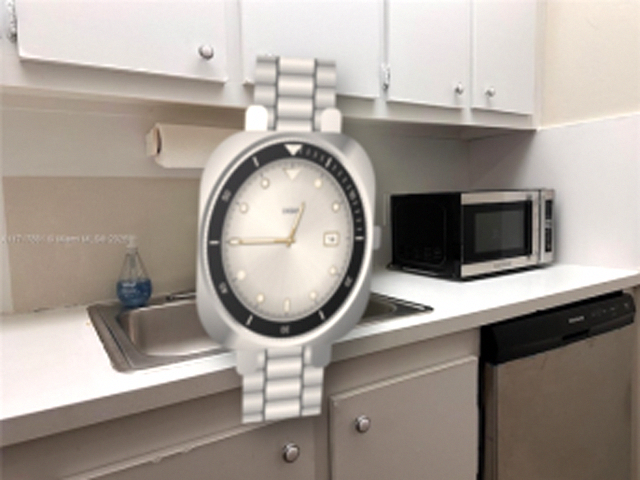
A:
h=12 m=45
